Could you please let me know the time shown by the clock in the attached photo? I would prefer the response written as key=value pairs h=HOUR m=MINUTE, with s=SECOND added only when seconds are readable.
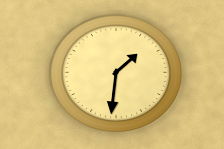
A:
h=1 m=31
